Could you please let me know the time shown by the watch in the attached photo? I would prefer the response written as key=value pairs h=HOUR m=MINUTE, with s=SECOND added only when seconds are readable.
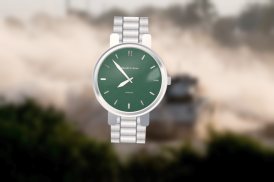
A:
h=7 m=53
